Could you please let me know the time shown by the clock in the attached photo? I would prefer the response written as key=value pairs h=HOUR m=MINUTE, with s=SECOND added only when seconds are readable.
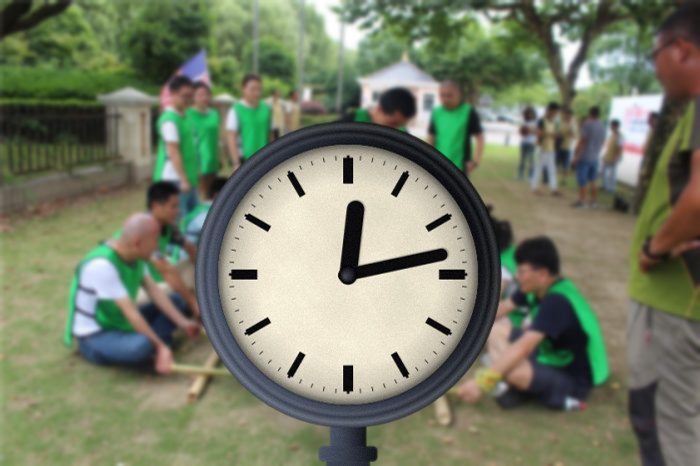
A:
h=12 m=13
